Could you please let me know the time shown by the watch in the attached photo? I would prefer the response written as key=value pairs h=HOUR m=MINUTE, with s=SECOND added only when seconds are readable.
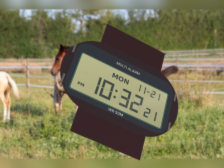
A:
h=10 m=32 s=21
